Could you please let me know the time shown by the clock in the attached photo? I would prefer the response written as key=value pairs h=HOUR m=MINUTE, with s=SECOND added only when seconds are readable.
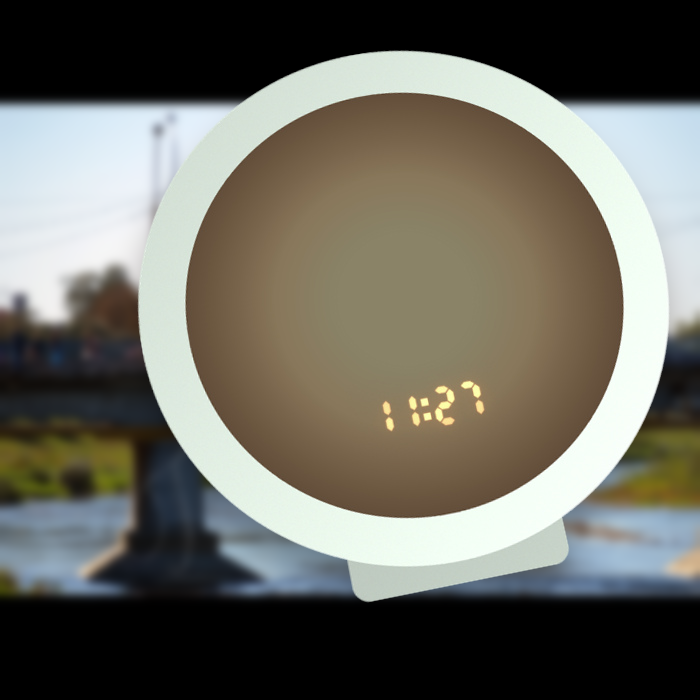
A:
h=11 m=27
